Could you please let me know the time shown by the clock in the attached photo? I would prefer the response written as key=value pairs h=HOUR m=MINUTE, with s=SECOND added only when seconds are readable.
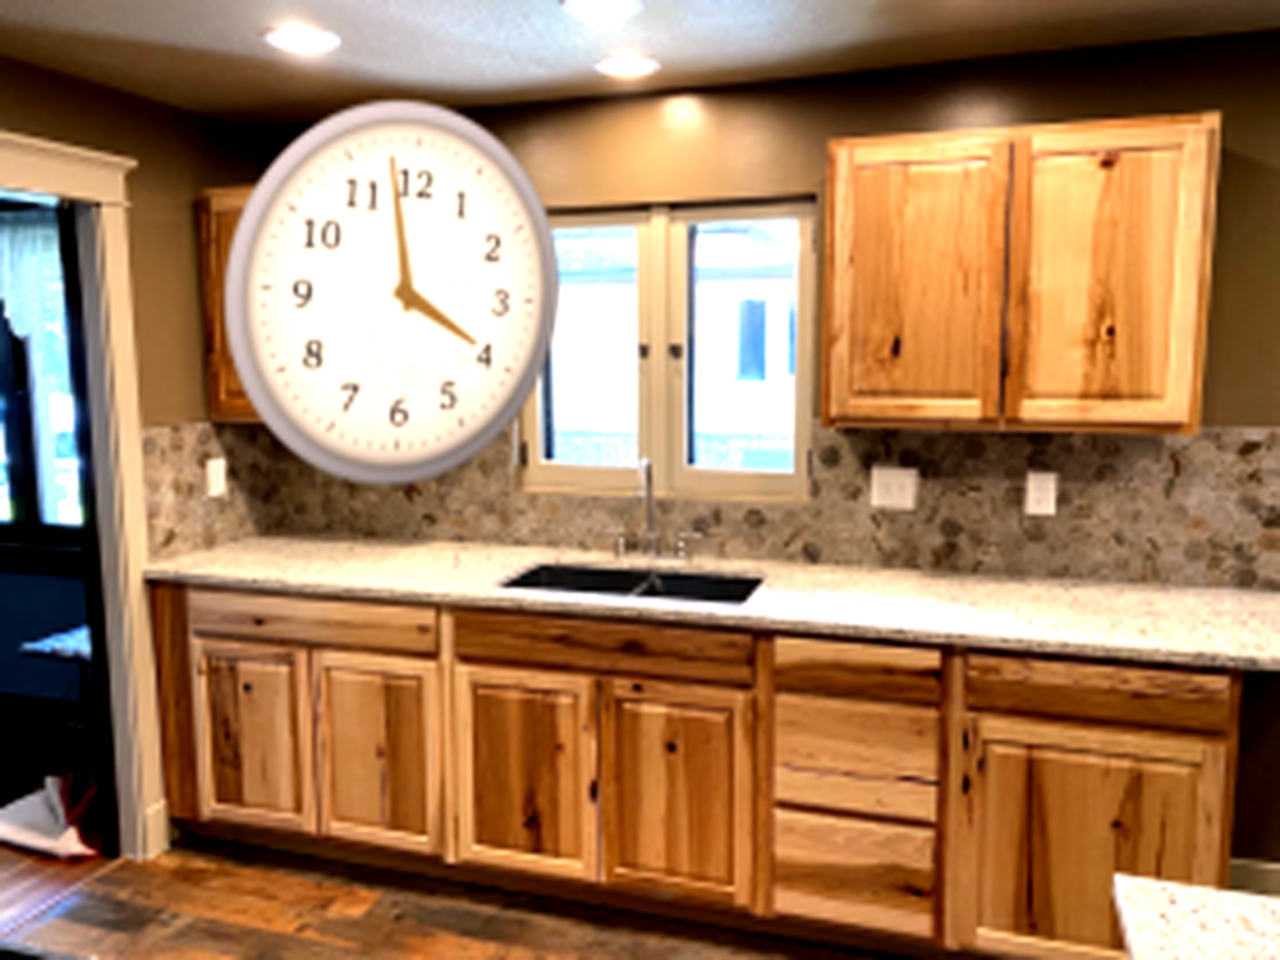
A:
h=3 m=58
